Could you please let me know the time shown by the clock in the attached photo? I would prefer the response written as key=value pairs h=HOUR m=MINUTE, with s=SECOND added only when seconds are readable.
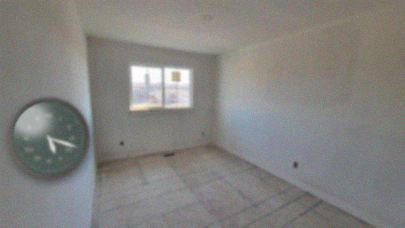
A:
h=5 m=18
